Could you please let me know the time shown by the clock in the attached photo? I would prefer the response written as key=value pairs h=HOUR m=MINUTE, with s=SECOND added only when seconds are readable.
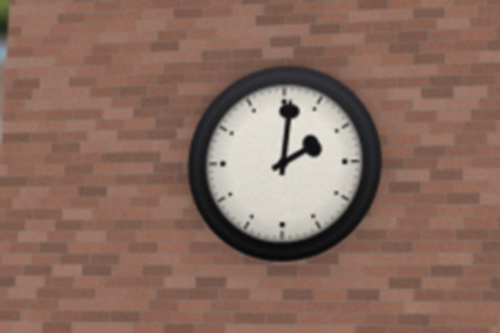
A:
h=2 m=1
